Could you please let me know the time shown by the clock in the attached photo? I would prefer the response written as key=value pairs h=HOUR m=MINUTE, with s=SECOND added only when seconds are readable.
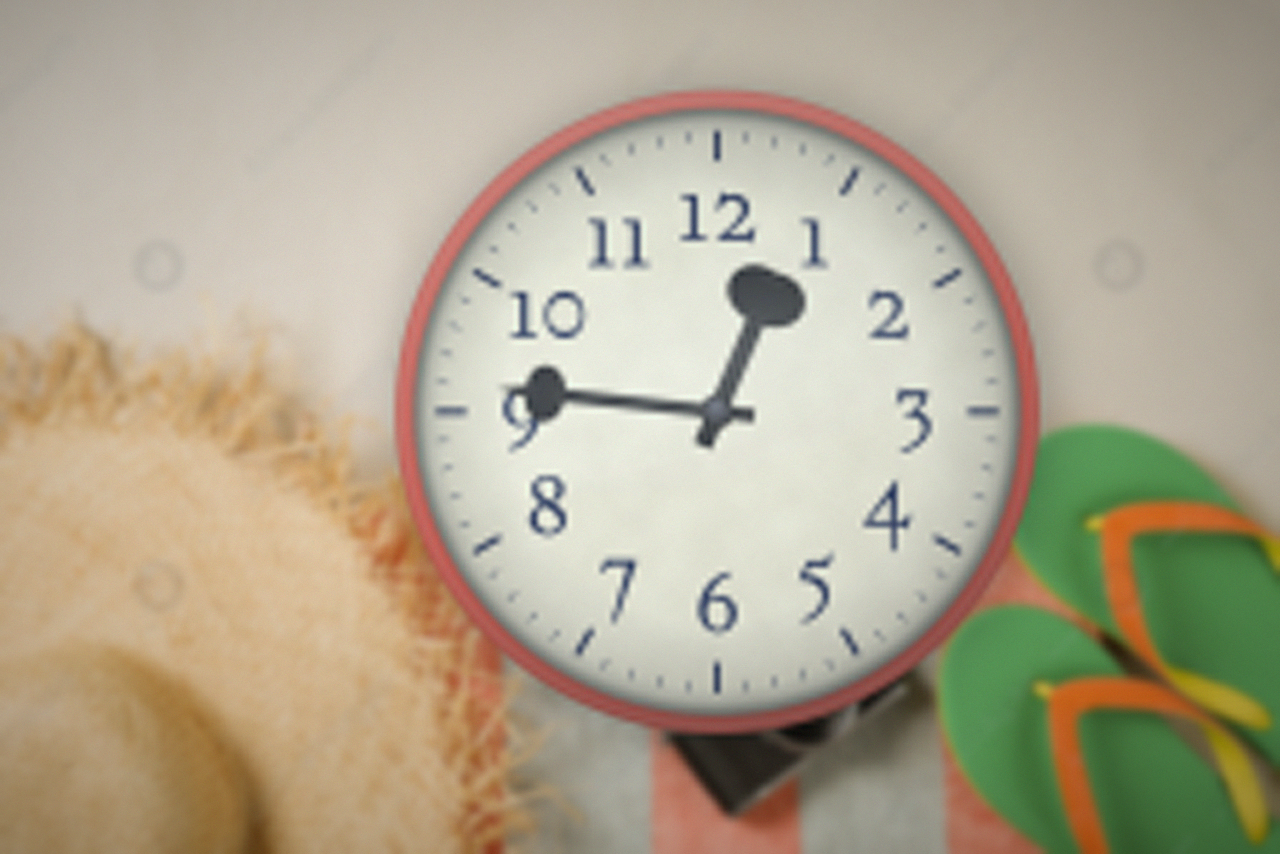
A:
h=12 m=46
